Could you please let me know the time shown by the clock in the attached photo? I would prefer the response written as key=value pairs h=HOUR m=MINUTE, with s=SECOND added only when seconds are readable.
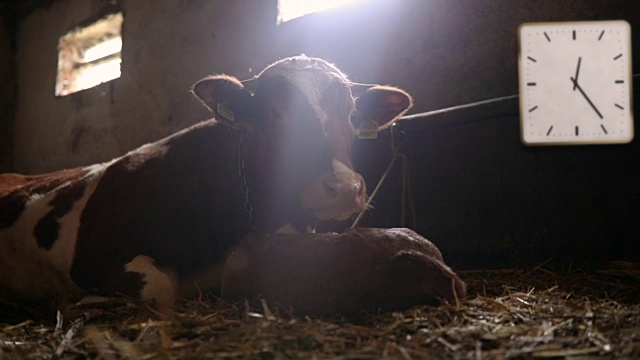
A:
h=12 m=24
